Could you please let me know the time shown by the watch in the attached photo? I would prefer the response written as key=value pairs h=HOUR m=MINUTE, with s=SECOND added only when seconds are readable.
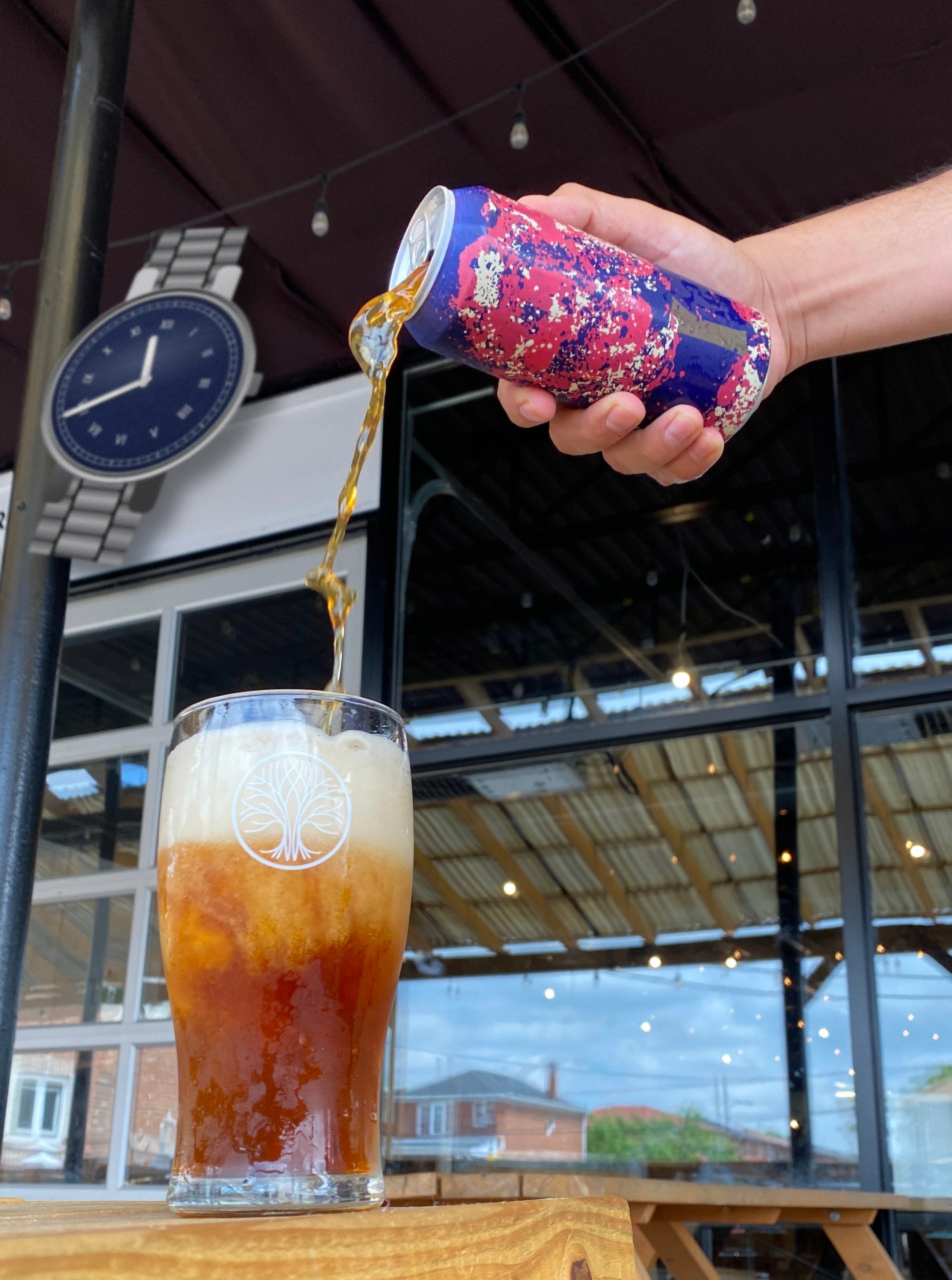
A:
h=11 m=40
